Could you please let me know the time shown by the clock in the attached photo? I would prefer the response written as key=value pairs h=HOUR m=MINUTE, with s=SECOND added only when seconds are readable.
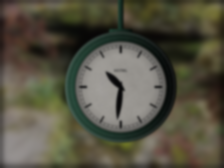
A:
h=10 m=31
